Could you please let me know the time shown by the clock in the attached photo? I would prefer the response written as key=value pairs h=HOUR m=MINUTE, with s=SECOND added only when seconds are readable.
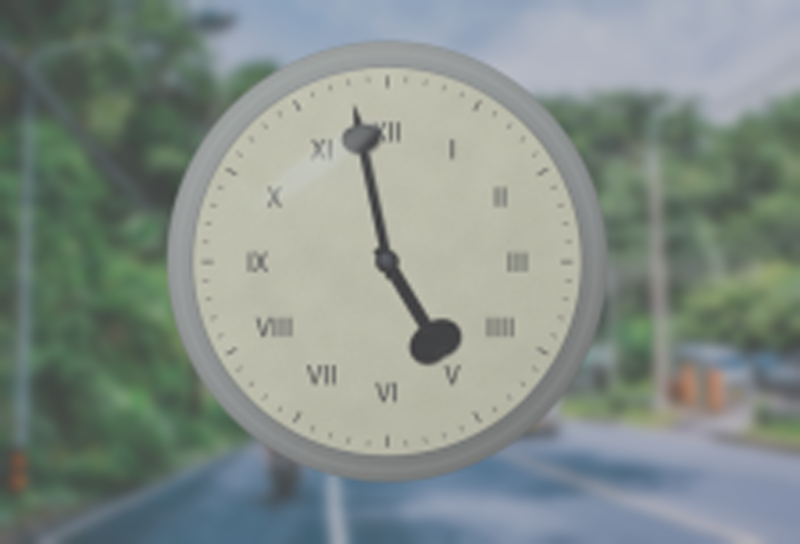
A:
h=4 m=58
